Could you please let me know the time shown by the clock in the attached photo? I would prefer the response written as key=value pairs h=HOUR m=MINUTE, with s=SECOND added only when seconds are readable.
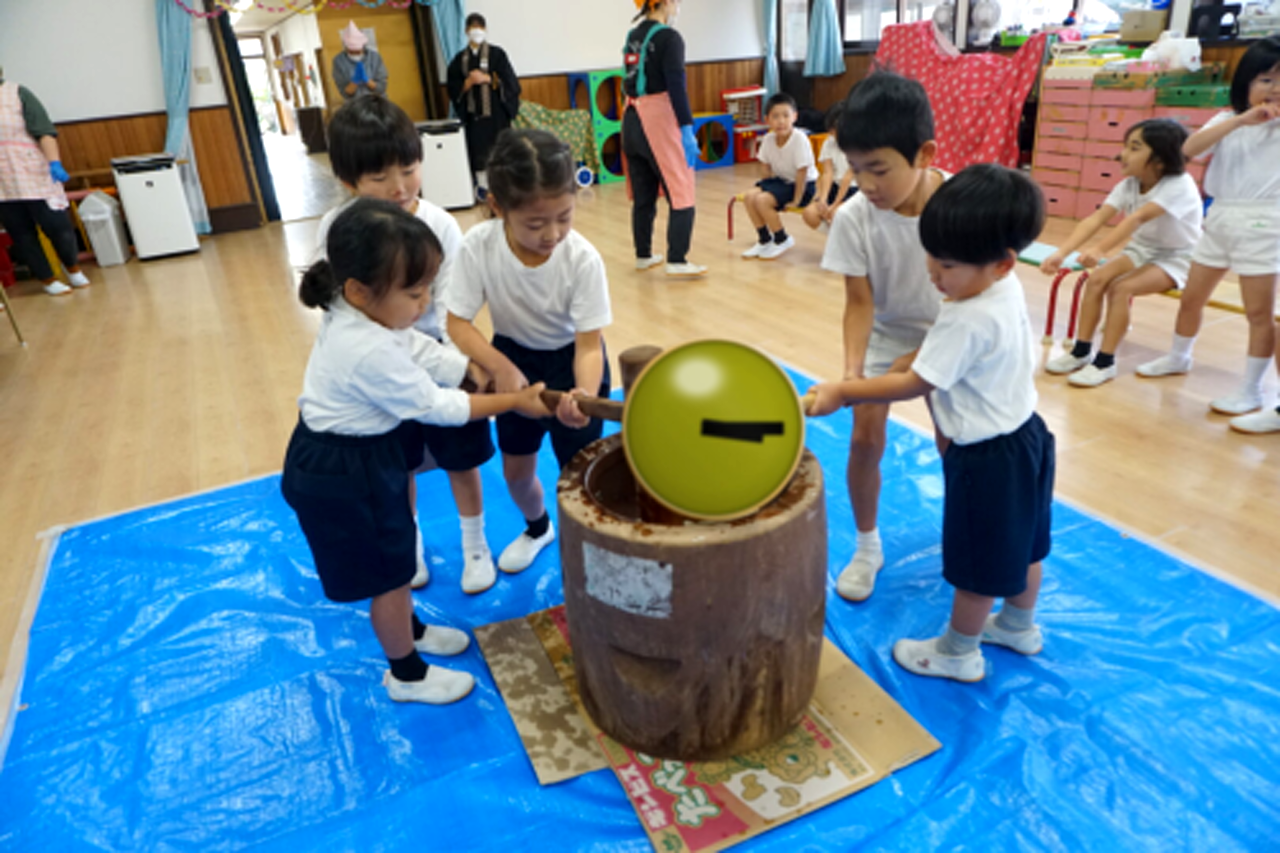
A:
h=3 m=15
